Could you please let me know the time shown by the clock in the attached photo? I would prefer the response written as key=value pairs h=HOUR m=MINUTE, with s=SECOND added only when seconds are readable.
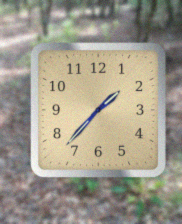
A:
h=1 m=37
